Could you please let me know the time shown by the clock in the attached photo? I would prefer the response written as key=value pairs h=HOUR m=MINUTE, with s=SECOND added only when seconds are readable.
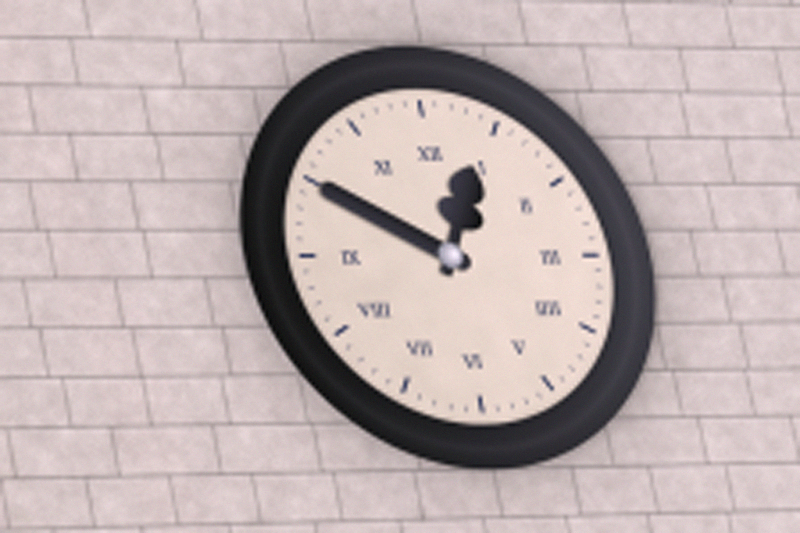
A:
h=12 m=50
